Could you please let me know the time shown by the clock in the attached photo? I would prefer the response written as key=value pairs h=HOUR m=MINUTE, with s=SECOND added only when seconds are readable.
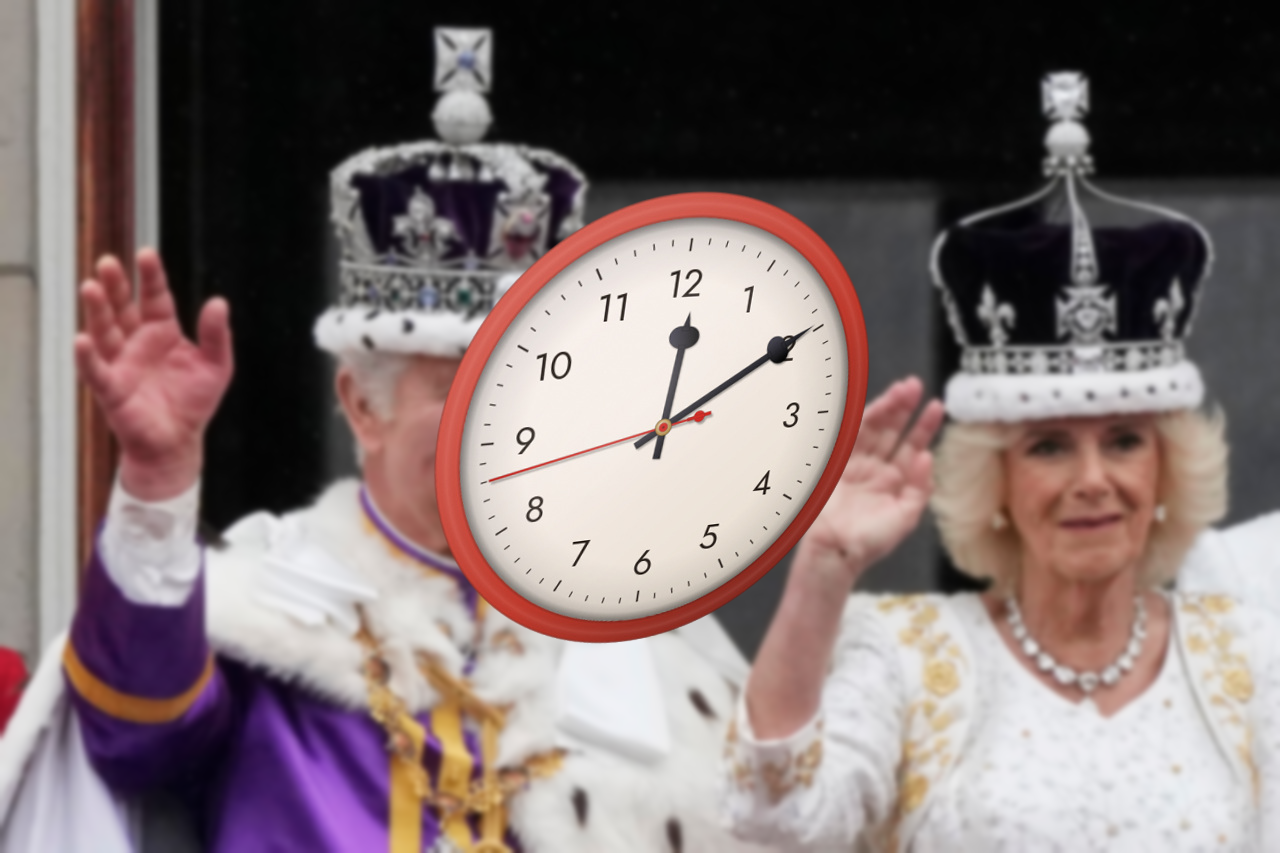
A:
h=12 m=9 s=43
